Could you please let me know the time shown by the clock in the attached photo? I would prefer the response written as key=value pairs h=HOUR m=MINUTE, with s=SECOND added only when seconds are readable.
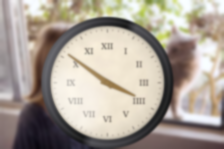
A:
h=3 m=51
